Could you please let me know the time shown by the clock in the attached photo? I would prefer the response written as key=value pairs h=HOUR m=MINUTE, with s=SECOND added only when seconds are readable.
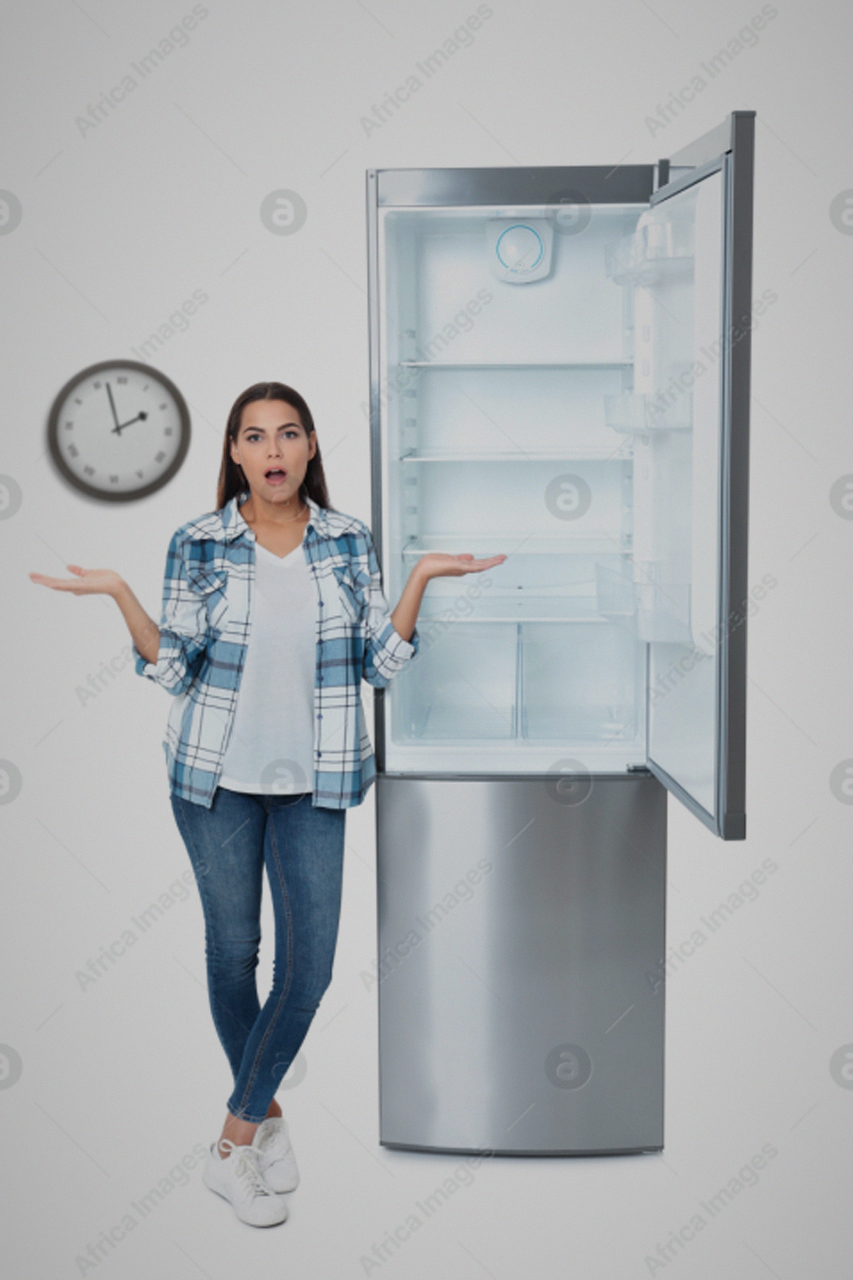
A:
h=1 m=57
